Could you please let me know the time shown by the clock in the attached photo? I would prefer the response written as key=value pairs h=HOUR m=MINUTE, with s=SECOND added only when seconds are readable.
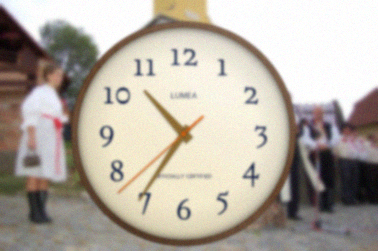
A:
h=10 m=35 s=38
